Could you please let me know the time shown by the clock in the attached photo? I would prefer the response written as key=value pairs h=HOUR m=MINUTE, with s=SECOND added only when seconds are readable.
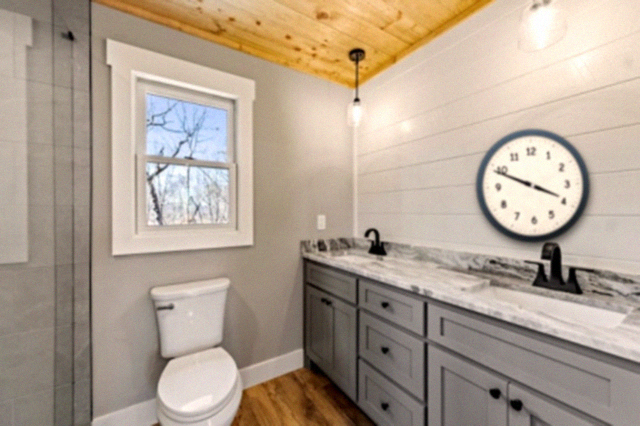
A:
h=3 m=49
